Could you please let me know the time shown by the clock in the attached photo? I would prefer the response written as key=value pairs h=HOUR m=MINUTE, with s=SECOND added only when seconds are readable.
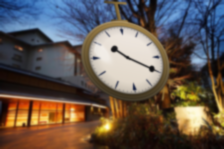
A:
h=10 m=20
